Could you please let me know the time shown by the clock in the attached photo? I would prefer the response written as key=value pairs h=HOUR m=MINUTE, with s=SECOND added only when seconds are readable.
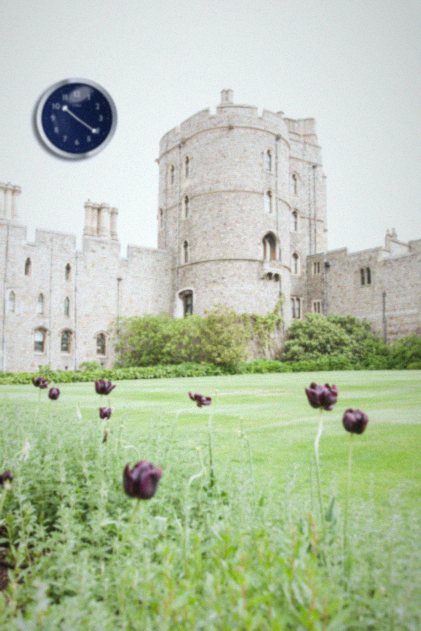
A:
h=10 m=21
